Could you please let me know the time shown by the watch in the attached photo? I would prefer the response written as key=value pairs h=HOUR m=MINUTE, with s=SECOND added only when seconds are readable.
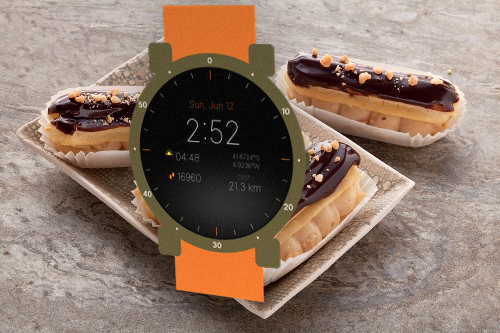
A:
h=2 m=52
